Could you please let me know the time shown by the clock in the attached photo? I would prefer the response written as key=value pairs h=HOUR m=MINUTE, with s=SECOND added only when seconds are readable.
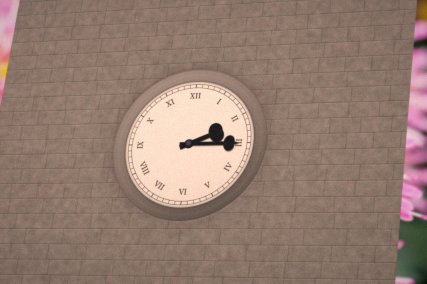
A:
h=2 m=15
